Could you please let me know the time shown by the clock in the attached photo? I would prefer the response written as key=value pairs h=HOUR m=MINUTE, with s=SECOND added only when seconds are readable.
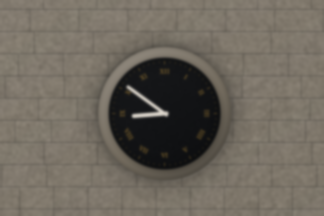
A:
h=8 m=51
